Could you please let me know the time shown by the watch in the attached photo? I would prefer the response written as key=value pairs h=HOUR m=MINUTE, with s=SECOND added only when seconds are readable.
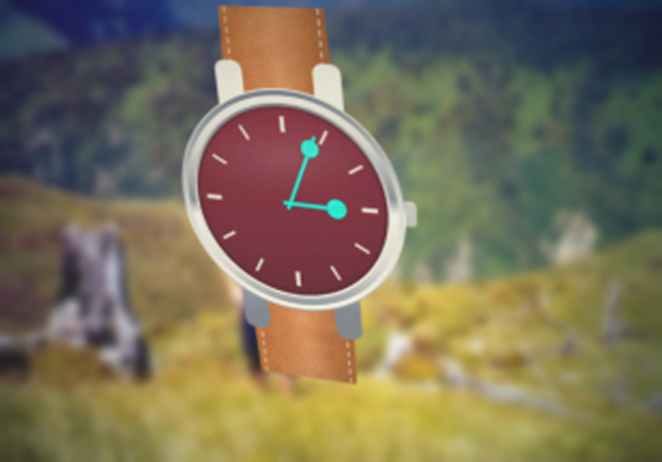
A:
h=3 m=4
